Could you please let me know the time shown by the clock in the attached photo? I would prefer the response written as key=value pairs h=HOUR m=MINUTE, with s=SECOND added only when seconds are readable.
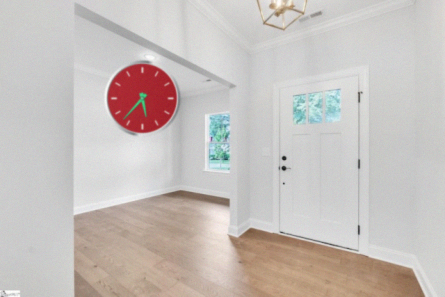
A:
h=5 m=37
